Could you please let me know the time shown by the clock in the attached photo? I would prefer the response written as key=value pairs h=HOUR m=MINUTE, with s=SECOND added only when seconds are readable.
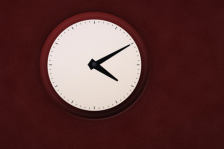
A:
h=4 m=10
